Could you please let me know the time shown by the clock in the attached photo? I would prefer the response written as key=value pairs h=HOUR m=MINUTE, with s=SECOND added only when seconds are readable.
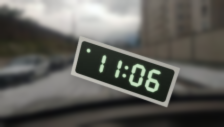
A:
h=11 m=6
